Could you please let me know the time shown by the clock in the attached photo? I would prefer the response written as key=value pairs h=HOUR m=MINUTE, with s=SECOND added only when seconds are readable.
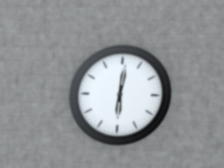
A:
h=6 m=1
